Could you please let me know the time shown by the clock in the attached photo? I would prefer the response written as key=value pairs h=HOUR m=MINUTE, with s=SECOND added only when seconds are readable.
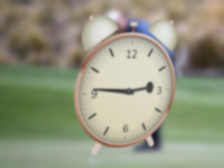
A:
h=2 m=46
